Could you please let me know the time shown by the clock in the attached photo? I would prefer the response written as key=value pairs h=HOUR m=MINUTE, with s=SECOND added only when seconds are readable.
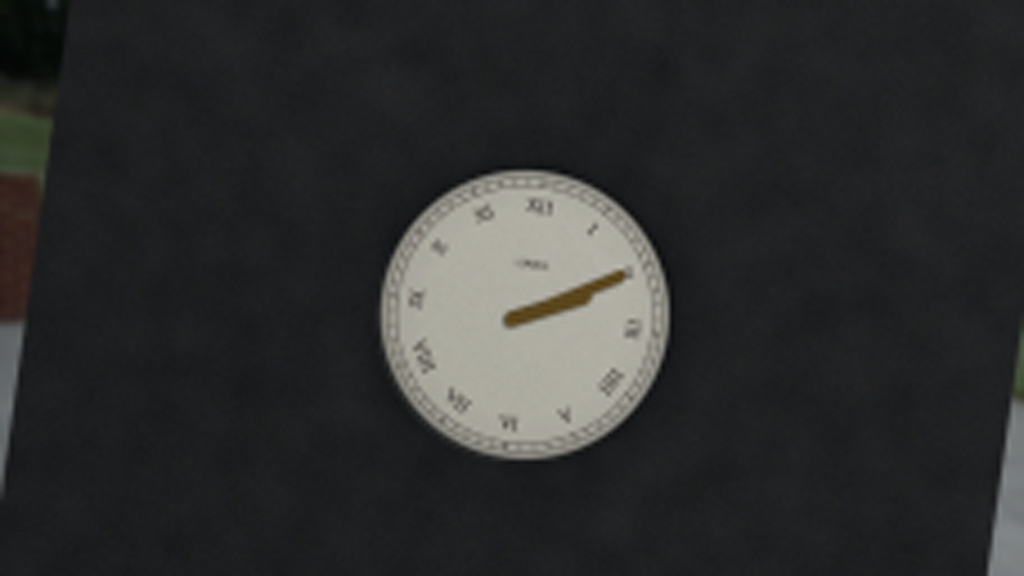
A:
h=2 m=10
